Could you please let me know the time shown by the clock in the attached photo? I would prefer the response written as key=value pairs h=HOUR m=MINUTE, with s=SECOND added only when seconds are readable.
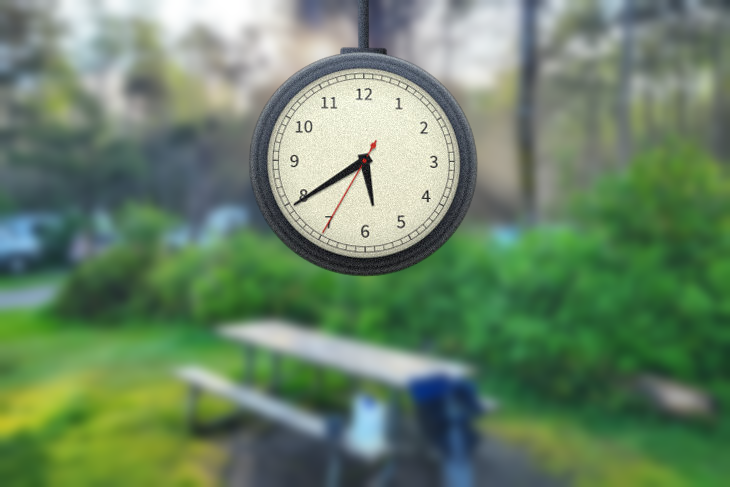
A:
h=5 m=39 s=35
